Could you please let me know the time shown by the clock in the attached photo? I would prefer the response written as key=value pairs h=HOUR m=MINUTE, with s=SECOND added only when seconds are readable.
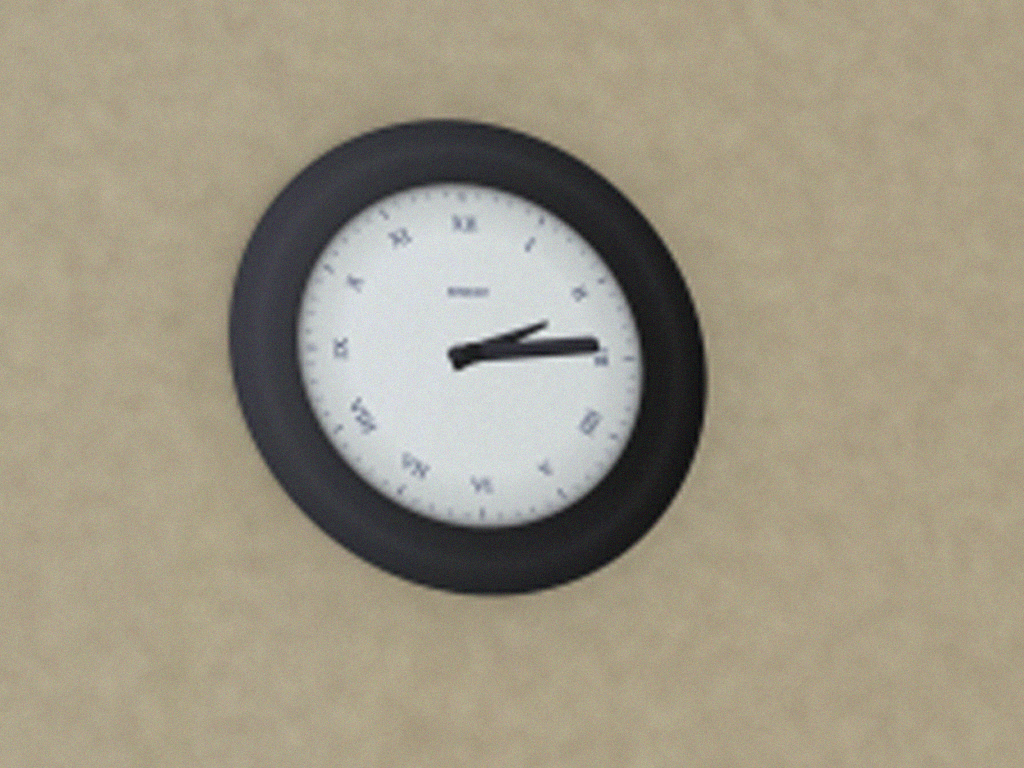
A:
h=2 m=14
